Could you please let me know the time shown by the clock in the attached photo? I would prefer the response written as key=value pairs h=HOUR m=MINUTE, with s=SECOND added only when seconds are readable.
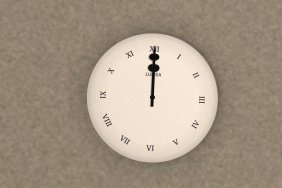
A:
h=12 m=0
